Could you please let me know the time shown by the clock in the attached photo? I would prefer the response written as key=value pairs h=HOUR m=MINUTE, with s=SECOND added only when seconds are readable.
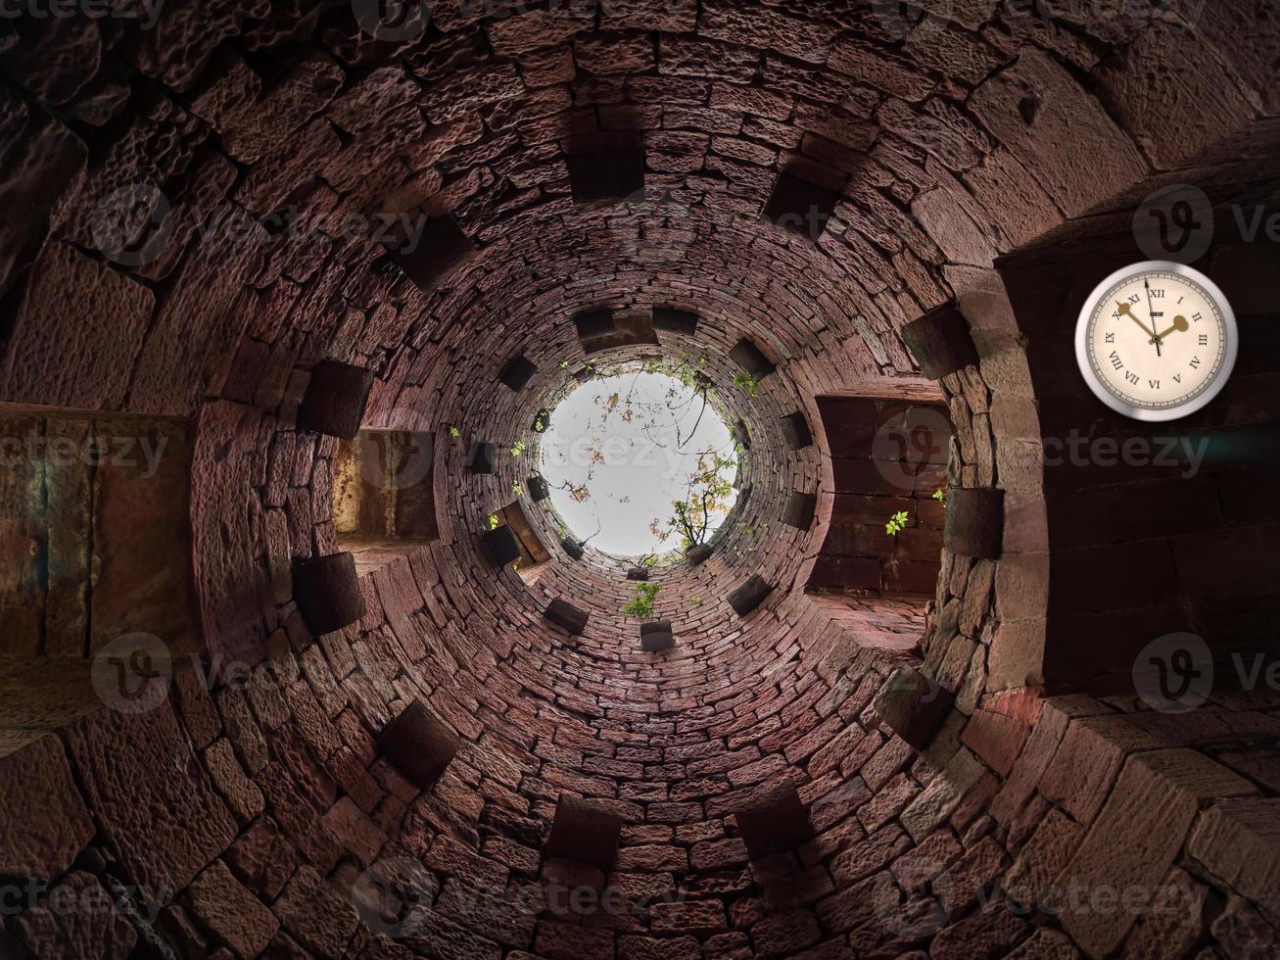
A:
h=1 m=51 s=58
